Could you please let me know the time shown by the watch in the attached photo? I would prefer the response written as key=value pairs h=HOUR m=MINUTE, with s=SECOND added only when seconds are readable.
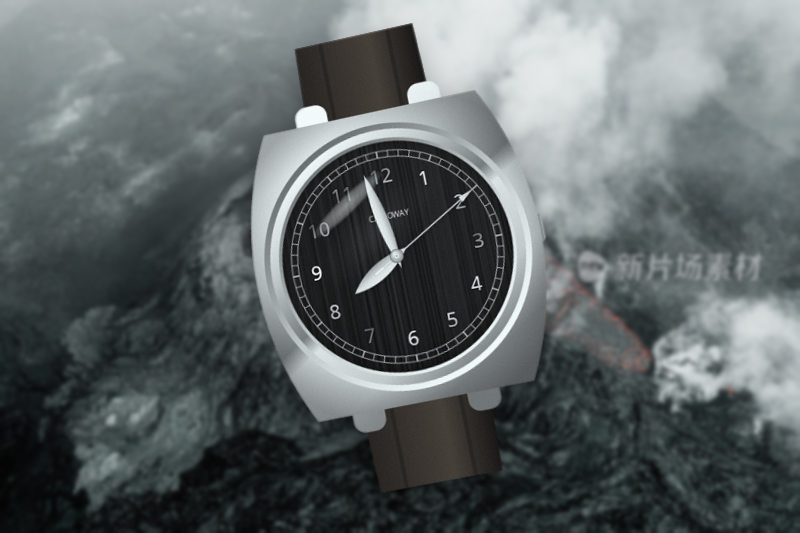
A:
h=7 m=58 s=10
